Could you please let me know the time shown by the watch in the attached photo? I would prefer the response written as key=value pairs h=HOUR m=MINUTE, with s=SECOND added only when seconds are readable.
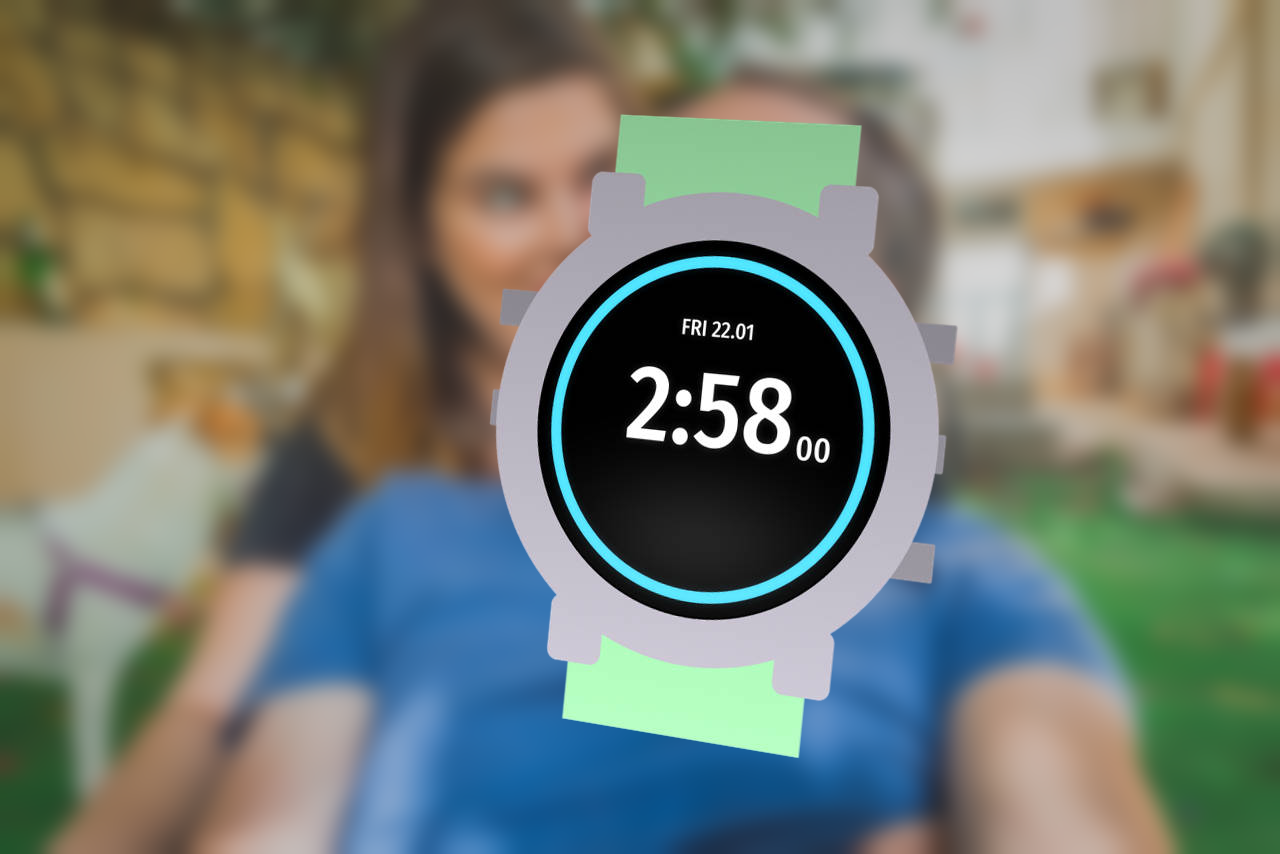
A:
h=2 m=58 s=0
